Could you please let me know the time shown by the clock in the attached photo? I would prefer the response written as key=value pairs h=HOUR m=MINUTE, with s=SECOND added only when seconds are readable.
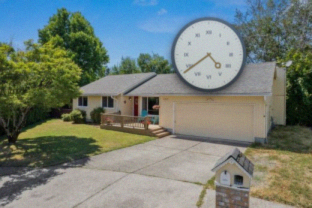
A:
h=4 m=39
